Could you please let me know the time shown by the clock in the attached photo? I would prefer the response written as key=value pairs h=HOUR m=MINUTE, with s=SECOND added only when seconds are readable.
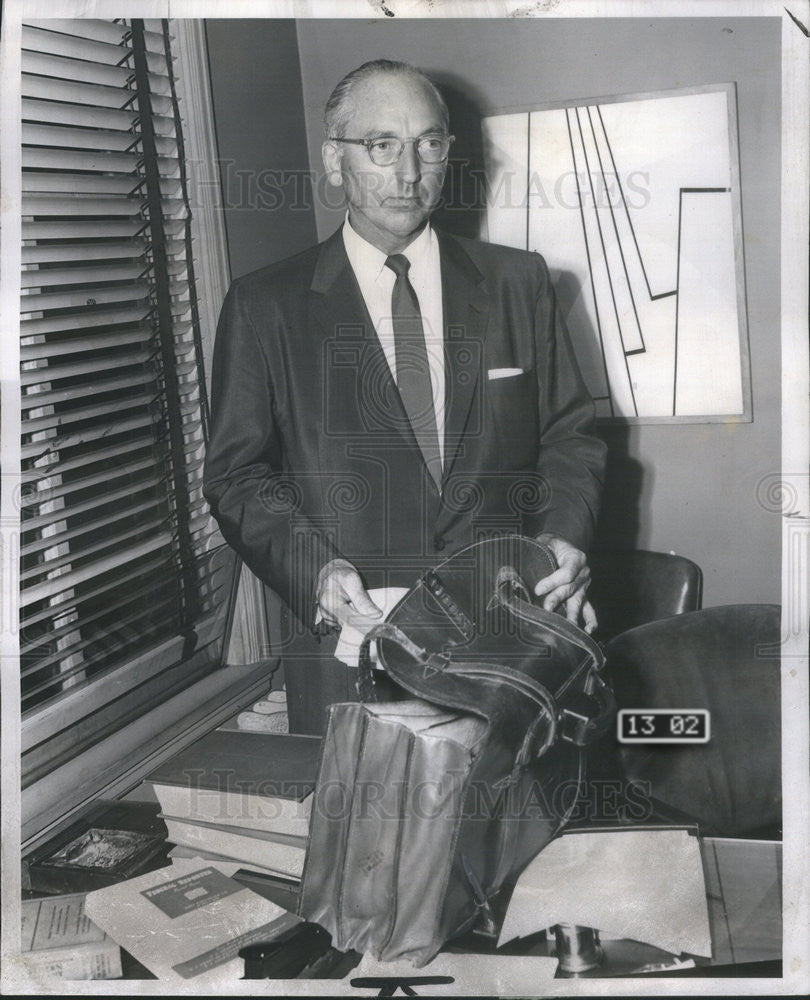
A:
h=13 m=2
